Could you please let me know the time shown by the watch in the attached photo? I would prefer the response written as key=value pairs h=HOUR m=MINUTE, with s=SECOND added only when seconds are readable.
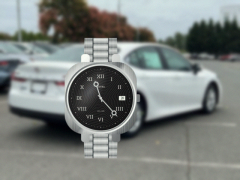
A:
h=11 m=23
